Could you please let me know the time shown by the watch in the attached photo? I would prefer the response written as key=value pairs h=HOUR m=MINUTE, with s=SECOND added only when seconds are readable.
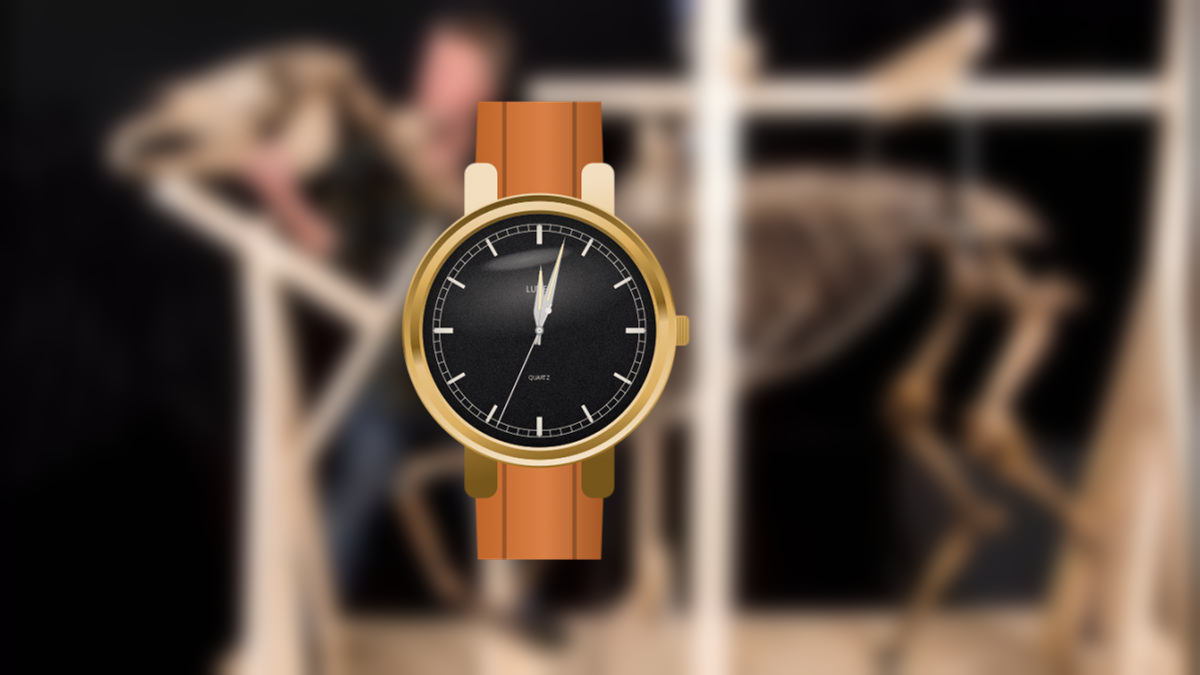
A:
h=12 m=2 s=34
